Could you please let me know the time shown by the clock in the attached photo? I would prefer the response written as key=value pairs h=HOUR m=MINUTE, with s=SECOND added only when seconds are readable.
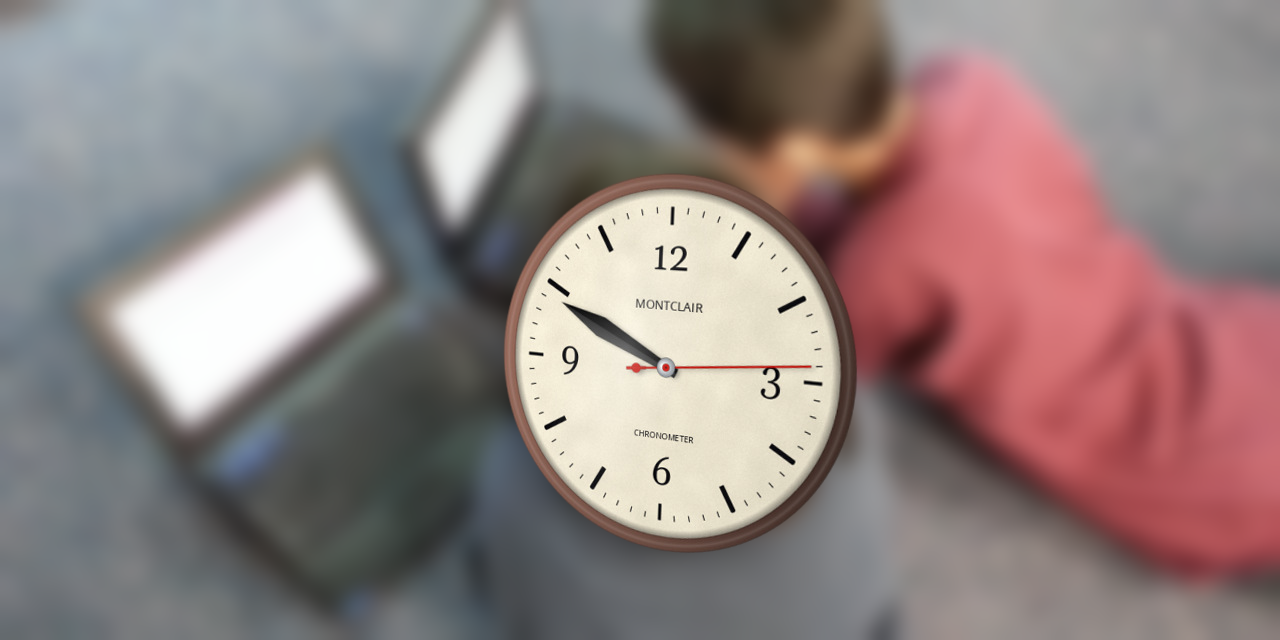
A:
h=9 m=49 s=14
